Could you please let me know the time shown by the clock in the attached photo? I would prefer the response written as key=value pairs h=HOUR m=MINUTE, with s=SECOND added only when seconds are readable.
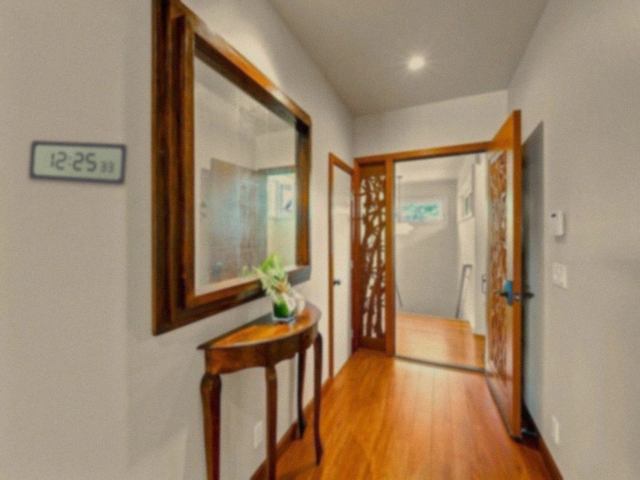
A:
h=12 m=25
